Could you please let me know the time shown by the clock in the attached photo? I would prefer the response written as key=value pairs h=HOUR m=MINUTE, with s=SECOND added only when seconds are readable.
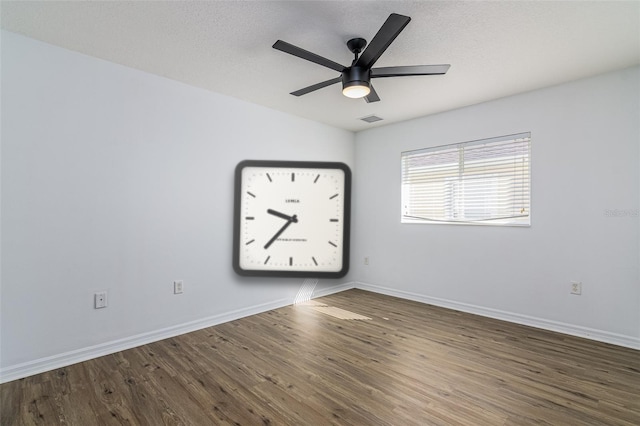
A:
h=9 m=37
